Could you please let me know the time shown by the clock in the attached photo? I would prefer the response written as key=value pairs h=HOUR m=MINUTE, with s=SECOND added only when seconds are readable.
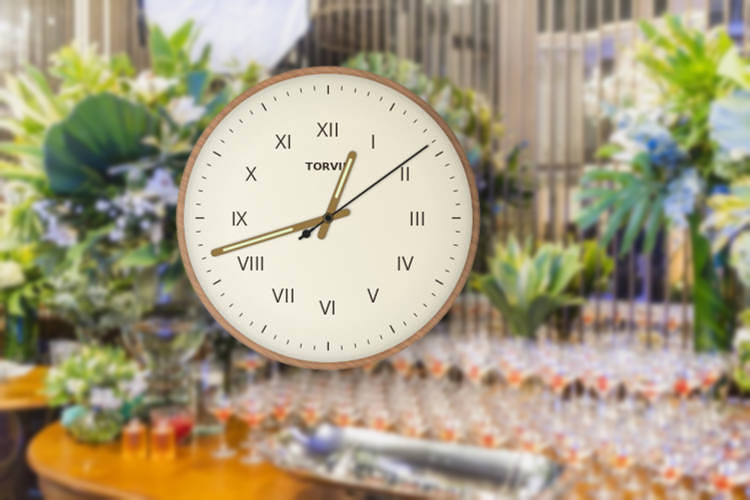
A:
h=12 m=42 s=9
